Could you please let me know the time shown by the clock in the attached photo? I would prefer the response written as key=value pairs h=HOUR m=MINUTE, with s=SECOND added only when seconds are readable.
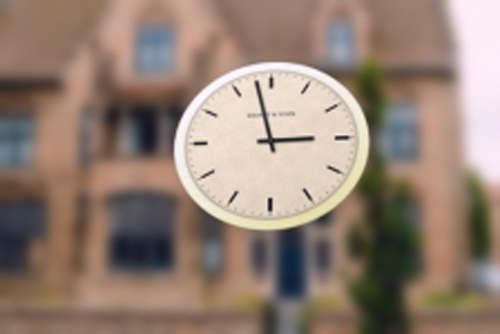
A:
h=2 m=58
